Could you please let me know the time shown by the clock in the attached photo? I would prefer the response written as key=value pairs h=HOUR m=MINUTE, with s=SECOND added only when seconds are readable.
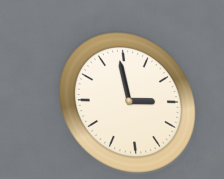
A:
h=2 m=59
